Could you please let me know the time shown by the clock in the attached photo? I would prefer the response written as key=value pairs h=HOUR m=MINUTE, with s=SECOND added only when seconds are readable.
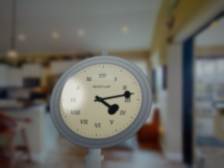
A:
h=4 m=13
